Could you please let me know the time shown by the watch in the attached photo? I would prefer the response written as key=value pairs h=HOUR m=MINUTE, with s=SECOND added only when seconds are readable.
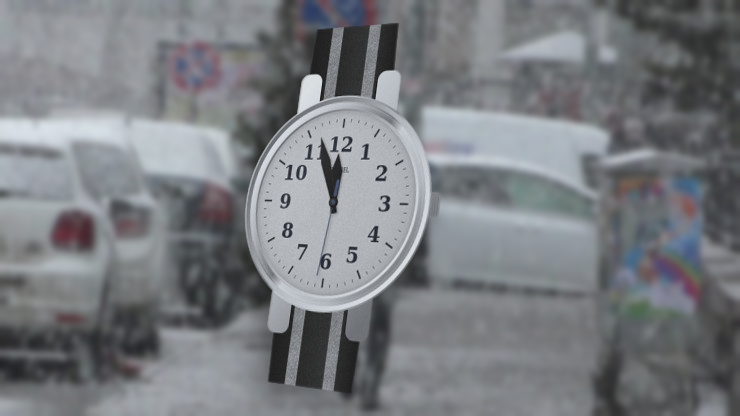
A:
h=11 m=56 s=31
